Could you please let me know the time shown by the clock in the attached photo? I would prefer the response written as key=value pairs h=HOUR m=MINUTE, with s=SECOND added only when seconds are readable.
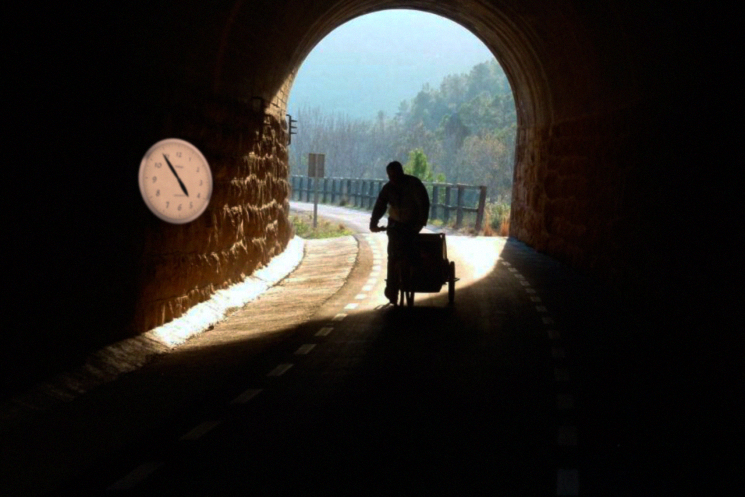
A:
h=4 m=54
